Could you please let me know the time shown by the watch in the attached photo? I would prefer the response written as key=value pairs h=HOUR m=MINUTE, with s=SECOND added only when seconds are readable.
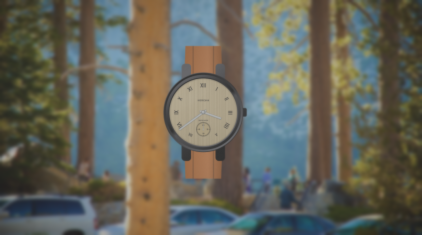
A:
h=3 m=39
